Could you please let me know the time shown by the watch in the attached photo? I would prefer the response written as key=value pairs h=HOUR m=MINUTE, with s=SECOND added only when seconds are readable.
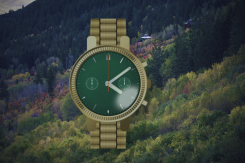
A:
h=4 m=9
